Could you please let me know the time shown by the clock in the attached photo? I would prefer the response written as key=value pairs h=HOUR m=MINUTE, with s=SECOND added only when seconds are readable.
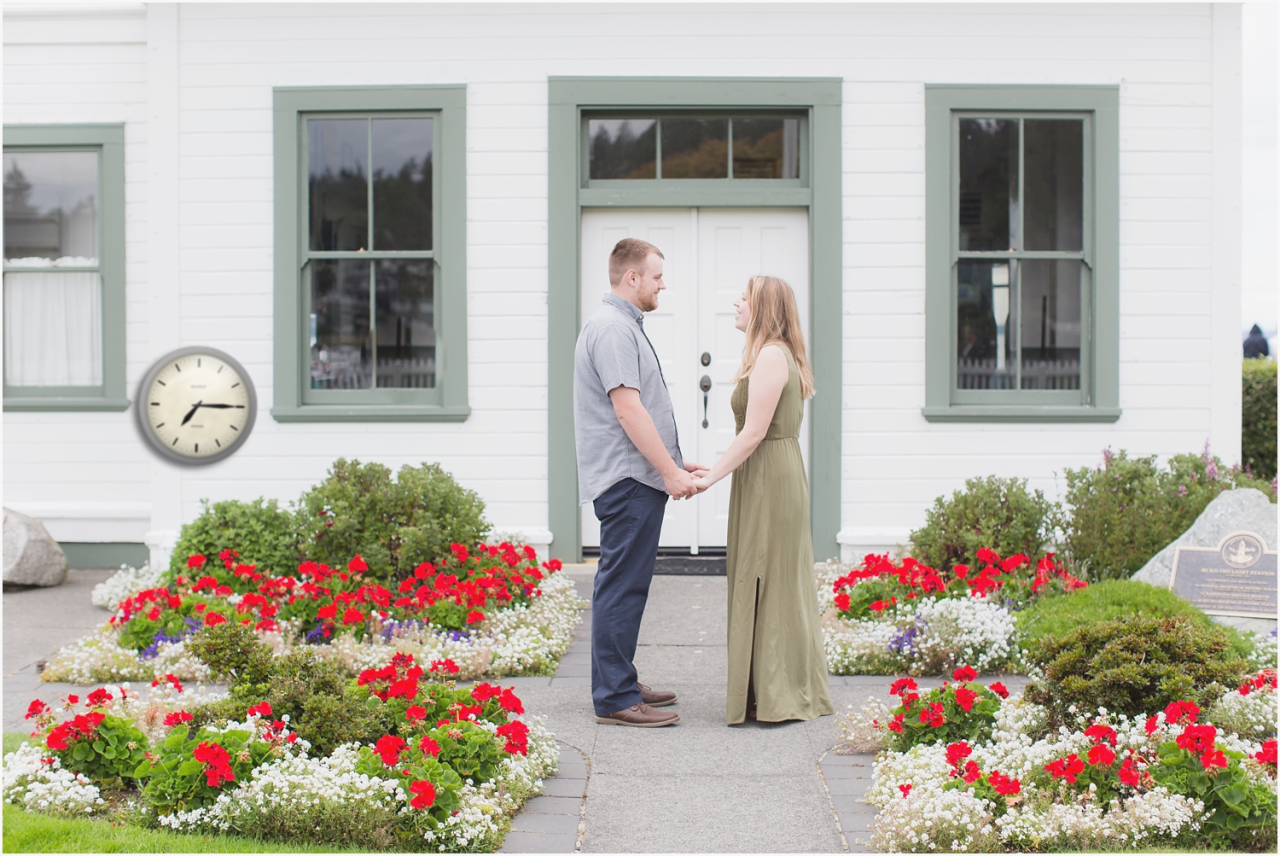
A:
h=7 m=15
